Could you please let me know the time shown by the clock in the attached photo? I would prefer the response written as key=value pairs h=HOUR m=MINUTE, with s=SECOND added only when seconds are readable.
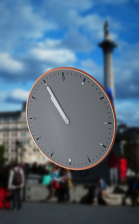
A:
h=10 m=55
